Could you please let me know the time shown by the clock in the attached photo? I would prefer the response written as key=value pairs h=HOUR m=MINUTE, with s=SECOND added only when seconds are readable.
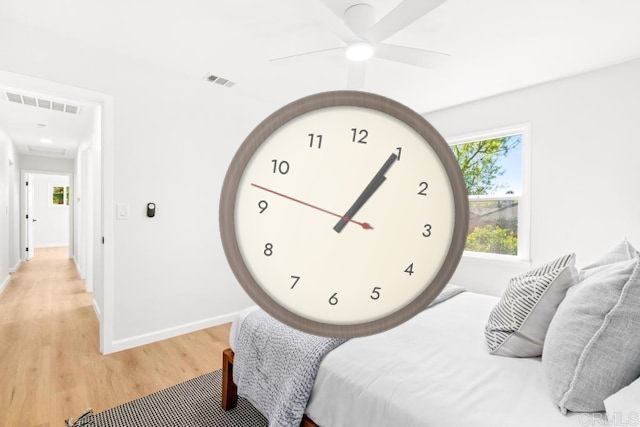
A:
h=1 m=4 s=47
